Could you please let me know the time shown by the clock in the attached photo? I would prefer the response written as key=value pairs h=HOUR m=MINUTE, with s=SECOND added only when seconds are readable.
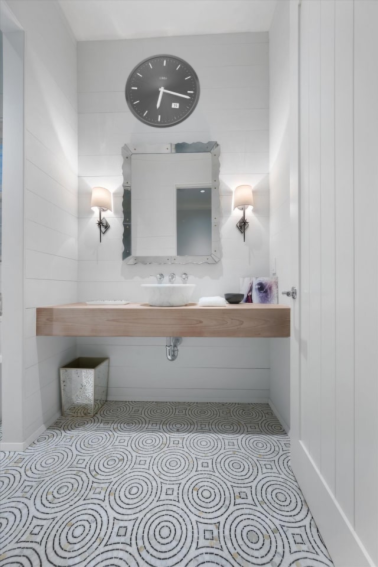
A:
h=6 m=17
